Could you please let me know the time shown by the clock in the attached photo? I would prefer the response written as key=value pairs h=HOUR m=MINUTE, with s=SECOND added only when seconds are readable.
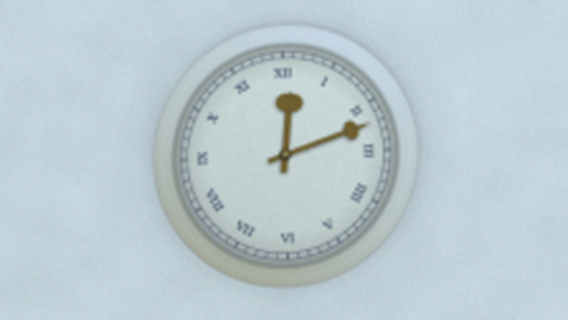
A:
h=12 m=12
